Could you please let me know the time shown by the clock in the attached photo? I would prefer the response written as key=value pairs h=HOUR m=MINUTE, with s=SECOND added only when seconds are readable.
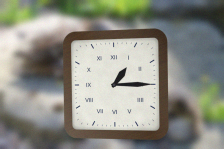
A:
h=1 m=15
